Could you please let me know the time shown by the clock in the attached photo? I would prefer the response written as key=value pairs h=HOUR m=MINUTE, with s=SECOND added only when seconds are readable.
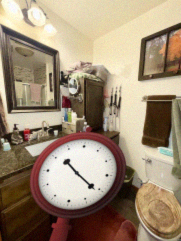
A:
h=10 m=21
